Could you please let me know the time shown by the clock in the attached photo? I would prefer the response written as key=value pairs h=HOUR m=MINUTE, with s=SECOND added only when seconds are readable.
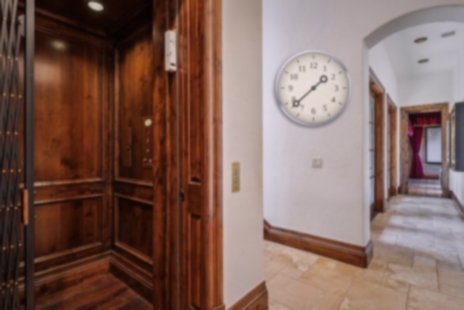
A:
h=1 m=38
